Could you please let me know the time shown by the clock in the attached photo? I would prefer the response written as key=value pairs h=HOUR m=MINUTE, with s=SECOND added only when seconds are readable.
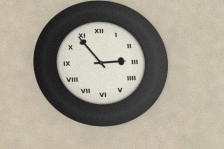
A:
h=2 m=54
